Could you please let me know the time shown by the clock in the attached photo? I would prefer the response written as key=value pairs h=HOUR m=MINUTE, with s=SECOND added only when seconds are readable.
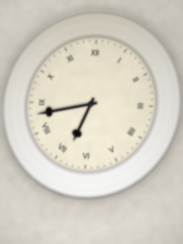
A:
h=6 m=43
